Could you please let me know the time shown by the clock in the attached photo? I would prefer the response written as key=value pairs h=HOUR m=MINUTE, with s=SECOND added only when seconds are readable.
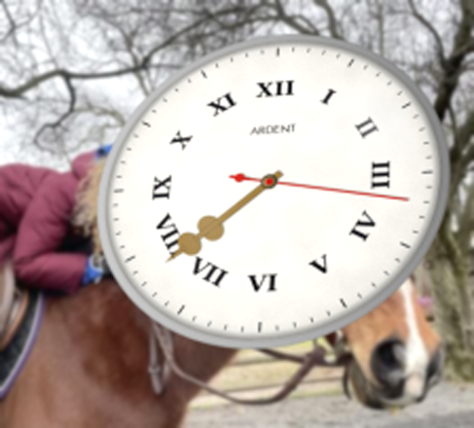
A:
h=7 m=38 s=17
